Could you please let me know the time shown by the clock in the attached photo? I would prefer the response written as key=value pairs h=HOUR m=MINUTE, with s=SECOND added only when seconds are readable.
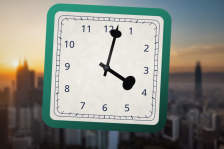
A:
h=4 m=2
